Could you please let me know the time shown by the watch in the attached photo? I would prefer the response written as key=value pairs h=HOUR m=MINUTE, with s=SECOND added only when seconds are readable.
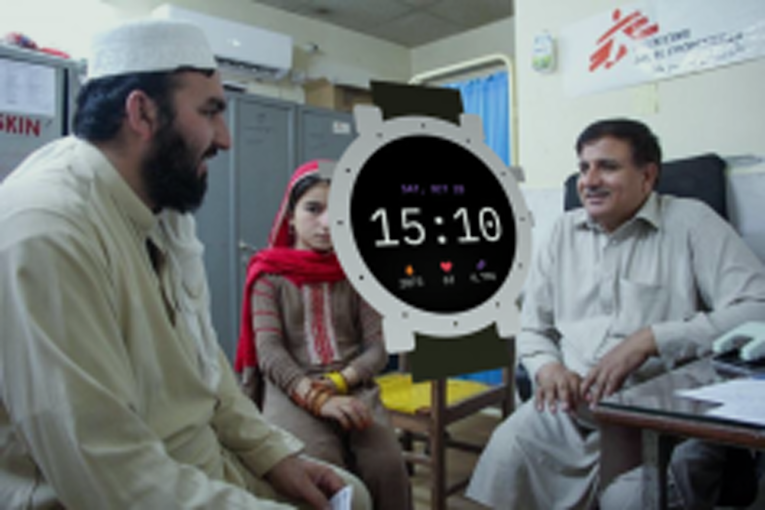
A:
h=15 m=10
